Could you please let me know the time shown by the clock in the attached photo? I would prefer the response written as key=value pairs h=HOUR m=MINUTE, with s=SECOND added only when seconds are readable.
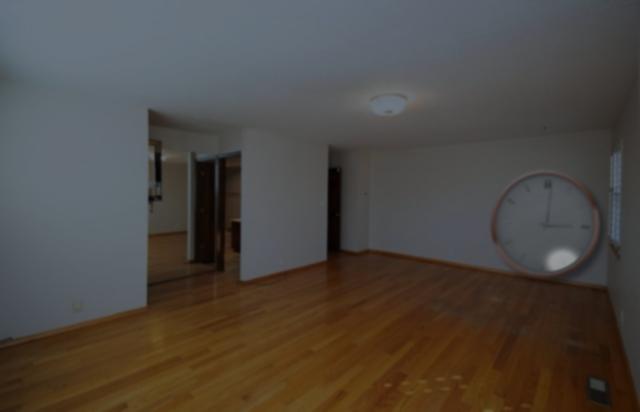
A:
h=3 m=1
